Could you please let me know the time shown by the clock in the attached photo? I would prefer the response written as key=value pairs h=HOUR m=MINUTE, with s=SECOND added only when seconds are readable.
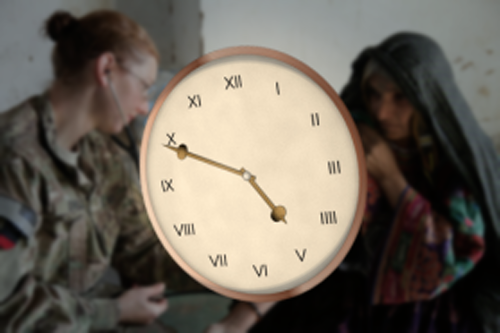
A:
h=4 m=49
